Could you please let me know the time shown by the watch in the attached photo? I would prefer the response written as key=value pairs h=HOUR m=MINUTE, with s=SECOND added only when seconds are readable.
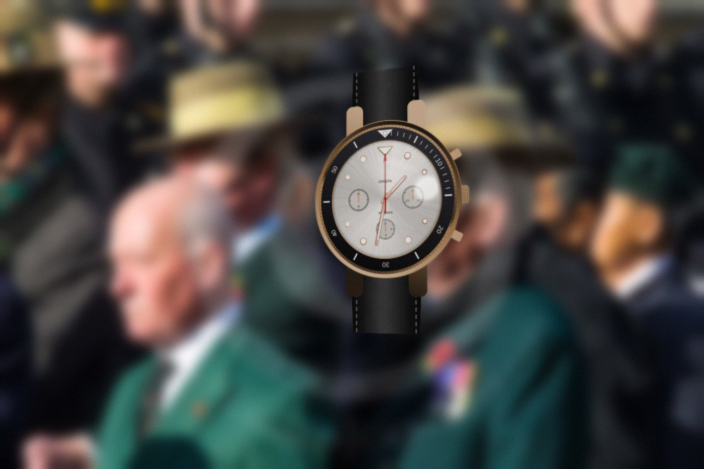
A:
h=1 m=32
